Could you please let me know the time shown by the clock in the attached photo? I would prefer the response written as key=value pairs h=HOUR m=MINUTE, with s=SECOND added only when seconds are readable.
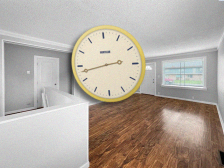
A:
h=2 m=43
